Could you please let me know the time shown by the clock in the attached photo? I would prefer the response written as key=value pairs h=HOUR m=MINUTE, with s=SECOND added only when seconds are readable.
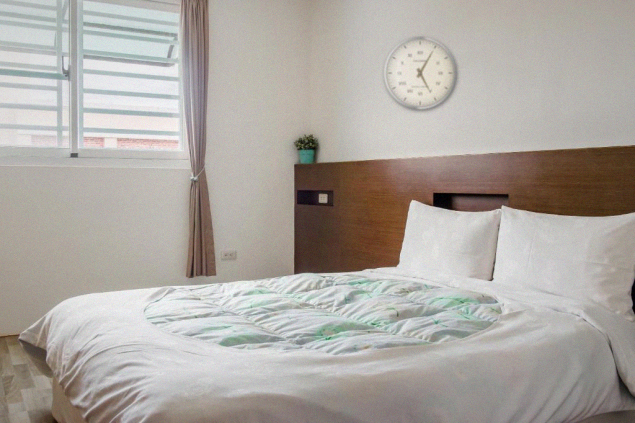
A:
h=5 m=5
